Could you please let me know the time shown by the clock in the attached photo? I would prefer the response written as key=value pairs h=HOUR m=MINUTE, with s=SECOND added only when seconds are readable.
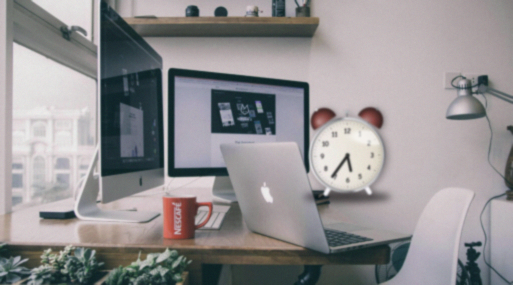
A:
h=5 m=36
